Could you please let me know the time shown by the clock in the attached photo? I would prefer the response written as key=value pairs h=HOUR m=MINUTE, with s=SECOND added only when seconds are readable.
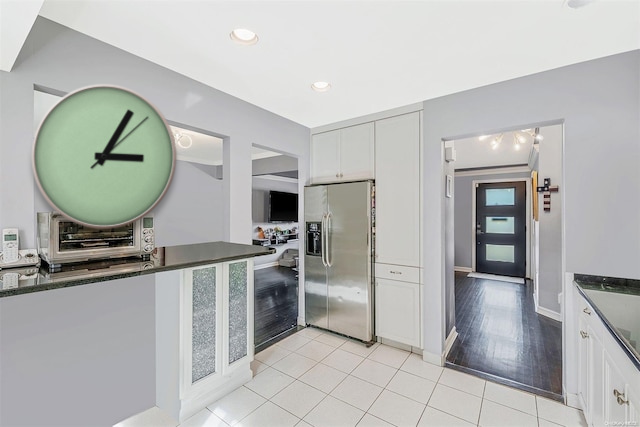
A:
h=3 m=5 s=8
